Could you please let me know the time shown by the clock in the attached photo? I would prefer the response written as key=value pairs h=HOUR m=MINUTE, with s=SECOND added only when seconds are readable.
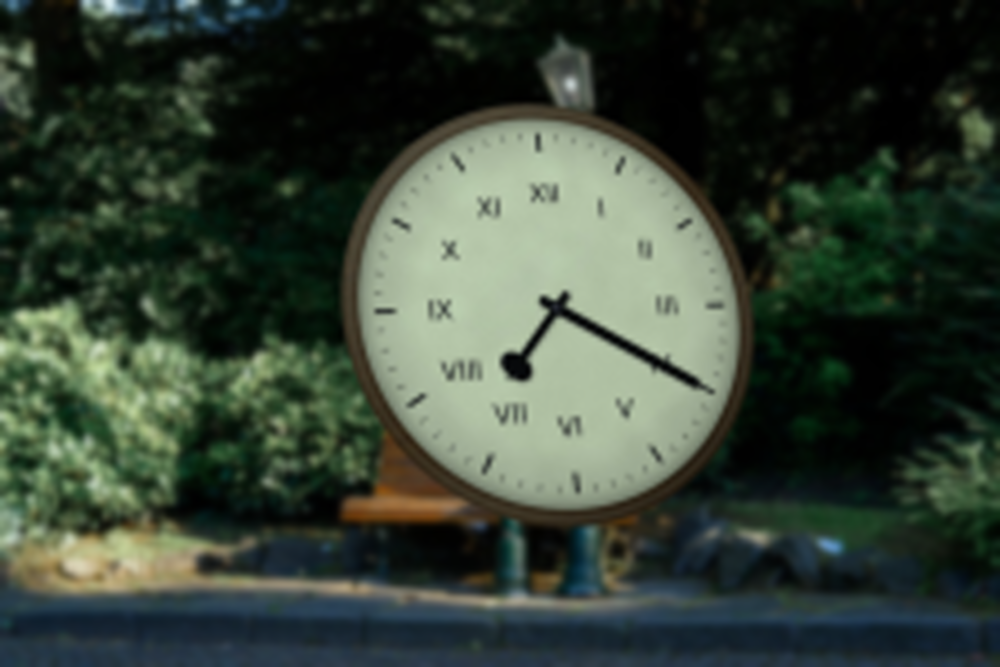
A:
h=7 m=20
